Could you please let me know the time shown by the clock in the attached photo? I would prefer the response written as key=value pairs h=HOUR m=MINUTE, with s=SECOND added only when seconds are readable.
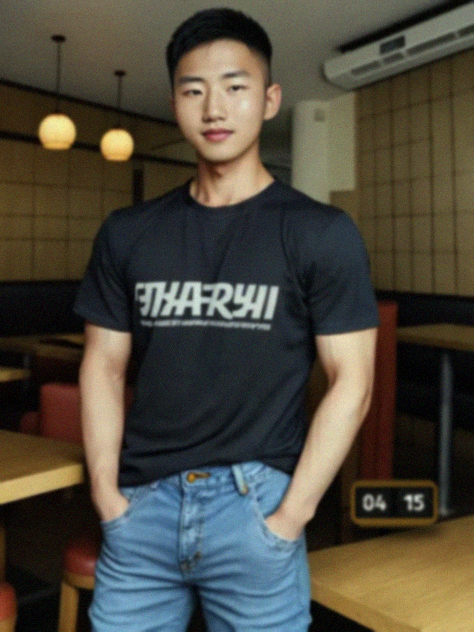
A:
h=4 m=15
